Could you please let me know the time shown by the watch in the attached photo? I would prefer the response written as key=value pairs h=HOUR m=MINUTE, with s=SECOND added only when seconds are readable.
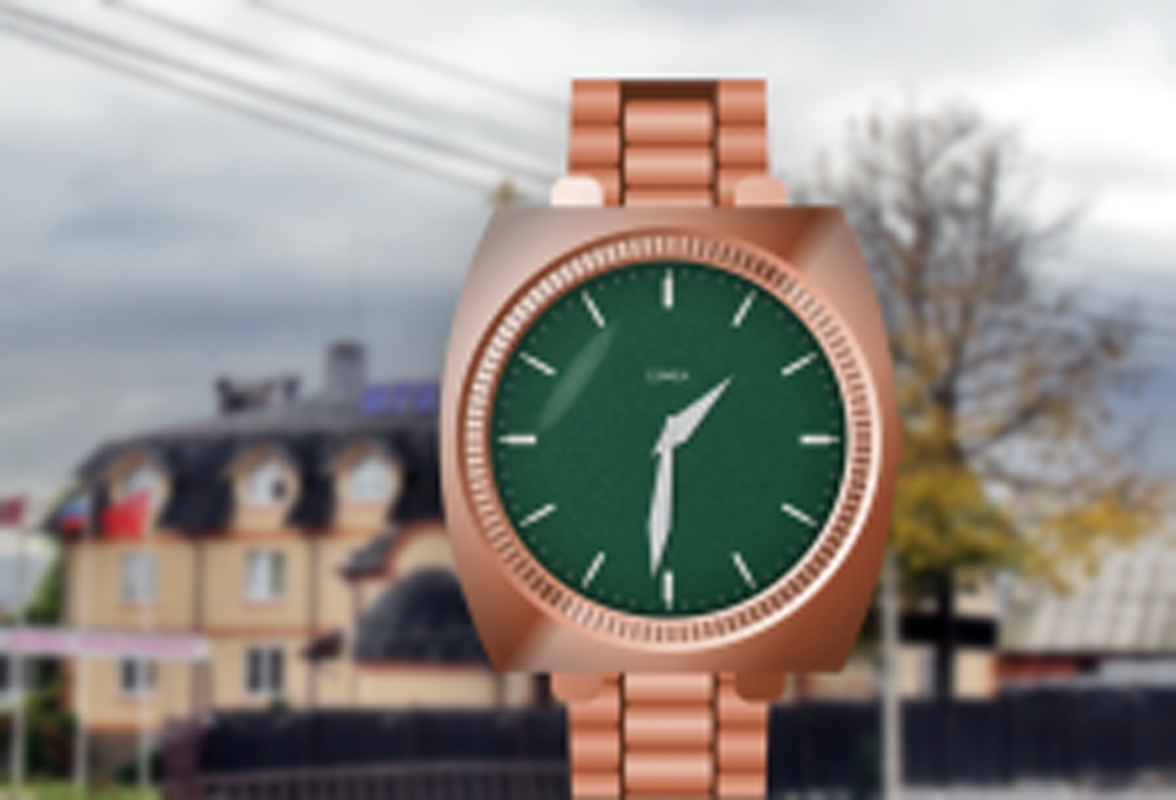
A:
h=1 m=31
